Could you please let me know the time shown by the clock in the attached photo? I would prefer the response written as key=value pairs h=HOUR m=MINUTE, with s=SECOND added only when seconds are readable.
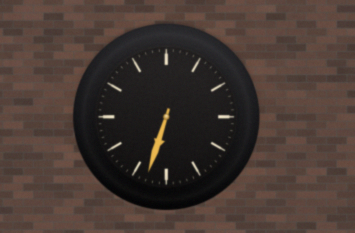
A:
h=6 m=33
